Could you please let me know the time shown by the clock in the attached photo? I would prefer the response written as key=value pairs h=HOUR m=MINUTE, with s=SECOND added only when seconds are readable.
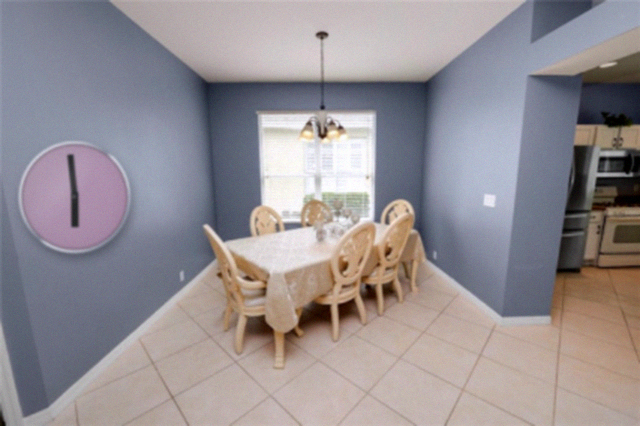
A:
h=5 m=59
